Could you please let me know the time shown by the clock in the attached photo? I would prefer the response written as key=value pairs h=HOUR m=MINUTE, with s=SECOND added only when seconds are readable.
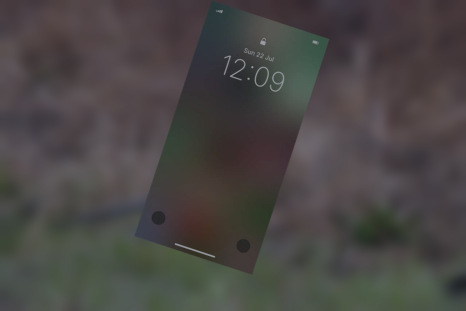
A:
h=12 m=9
